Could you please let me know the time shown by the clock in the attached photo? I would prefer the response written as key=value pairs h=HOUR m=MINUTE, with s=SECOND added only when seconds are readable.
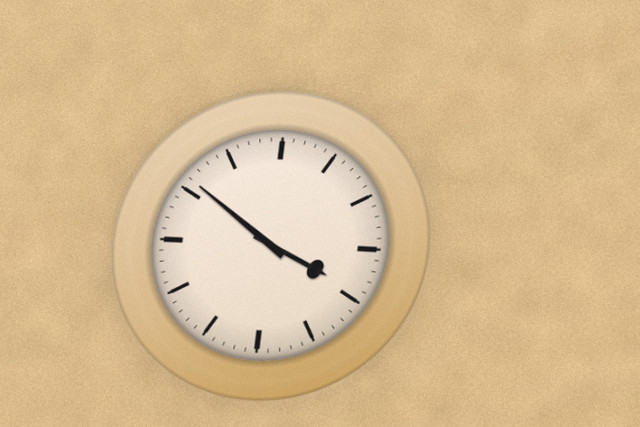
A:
h=3 m=51
